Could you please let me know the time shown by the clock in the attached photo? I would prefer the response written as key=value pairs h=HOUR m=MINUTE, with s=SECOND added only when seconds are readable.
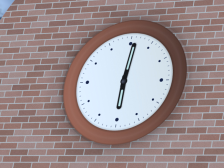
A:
h=6 m=1
